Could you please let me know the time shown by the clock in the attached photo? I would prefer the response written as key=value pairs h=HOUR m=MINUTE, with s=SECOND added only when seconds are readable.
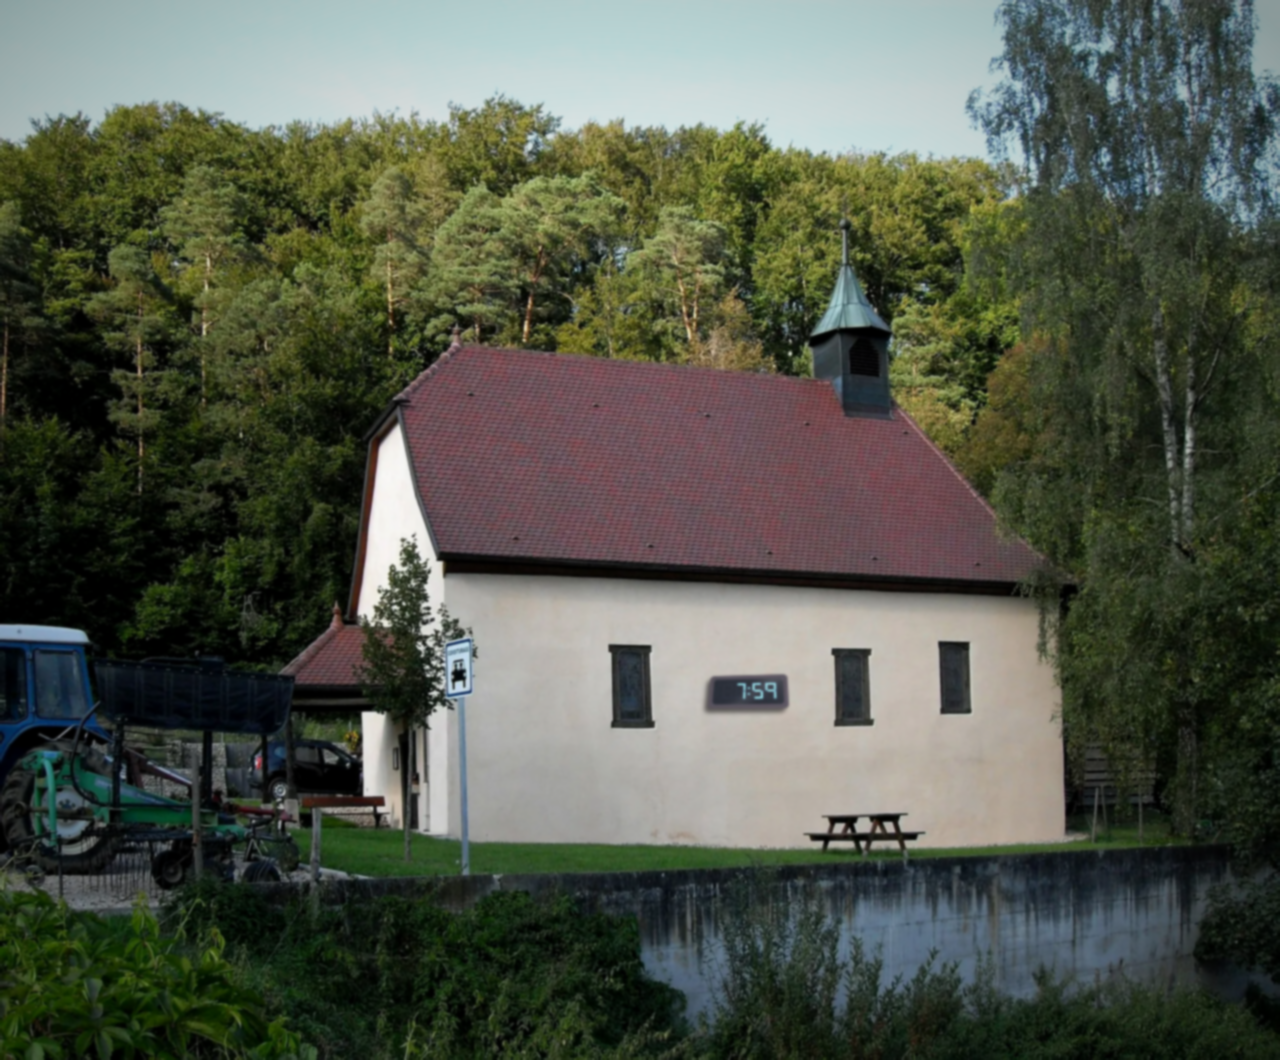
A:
h=7 m=59
